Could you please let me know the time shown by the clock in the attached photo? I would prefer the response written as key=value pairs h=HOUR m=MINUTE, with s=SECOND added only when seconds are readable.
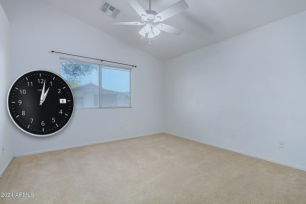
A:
h=1 m=2
